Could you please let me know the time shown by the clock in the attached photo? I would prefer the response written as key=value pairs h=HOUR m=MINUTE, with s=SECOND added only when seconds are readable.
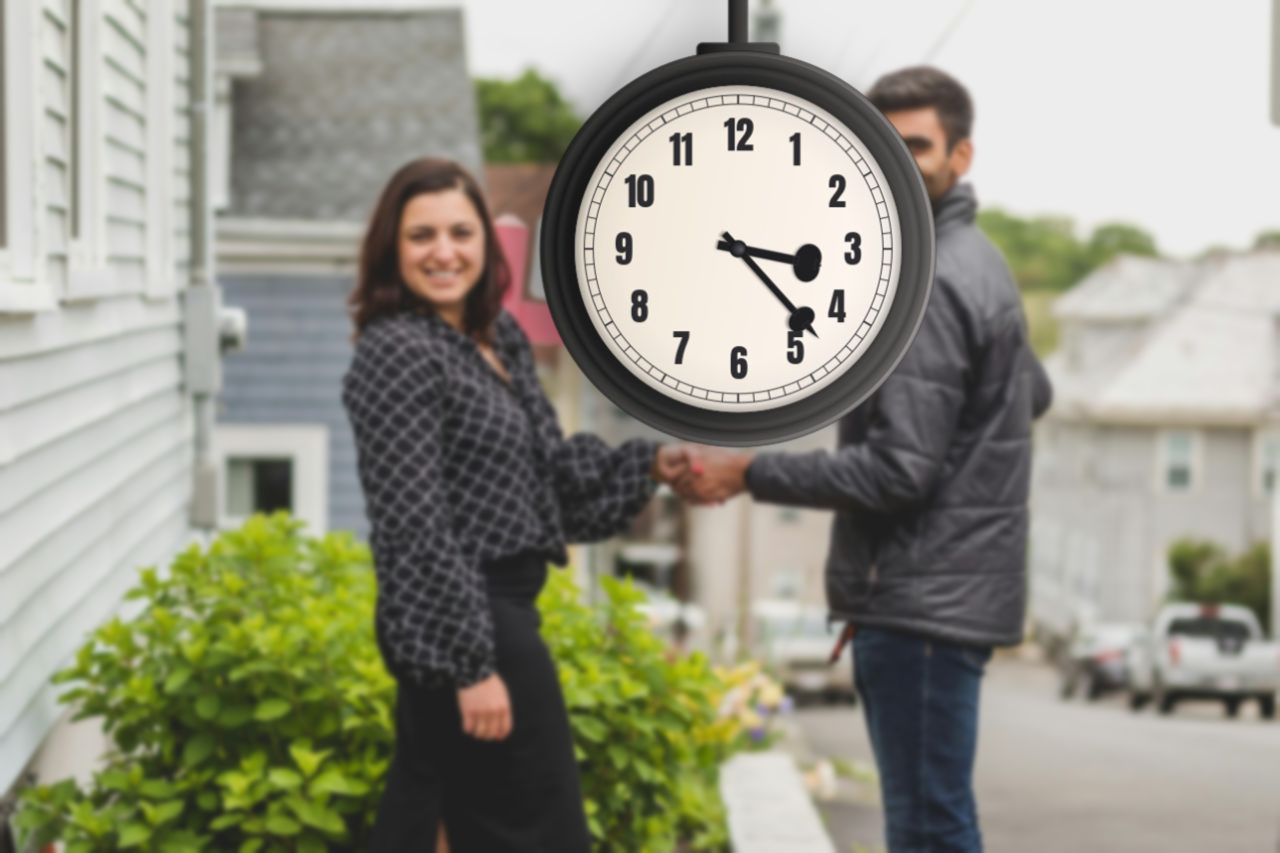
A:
h=3 m=23
